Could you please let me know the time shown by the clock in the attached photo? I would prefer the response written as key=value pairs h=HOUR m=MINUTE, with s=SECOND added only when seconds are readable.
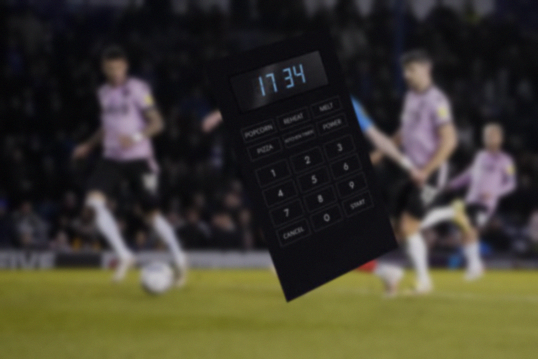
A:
h=17 m=34
